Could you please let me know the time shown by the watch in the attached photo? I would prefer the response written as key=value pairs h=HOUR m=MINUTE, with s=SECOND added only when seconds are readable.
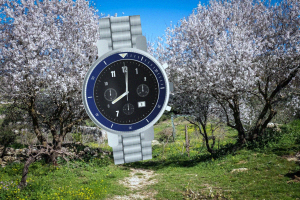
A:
h=8 m=1
